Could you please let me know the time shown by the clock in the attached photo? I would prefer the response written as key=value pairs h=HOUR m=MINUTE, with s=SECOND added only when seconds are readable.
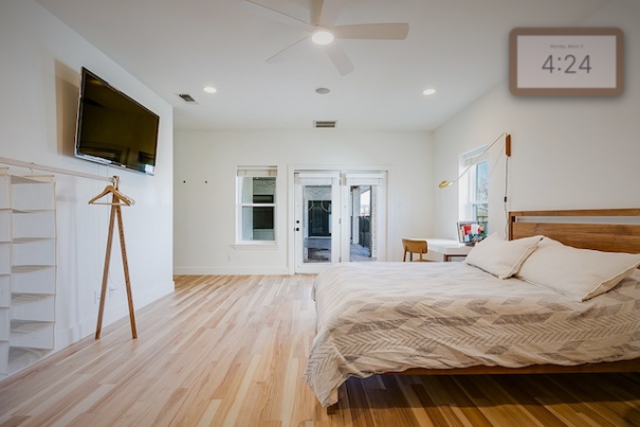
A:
h=4 m=24
